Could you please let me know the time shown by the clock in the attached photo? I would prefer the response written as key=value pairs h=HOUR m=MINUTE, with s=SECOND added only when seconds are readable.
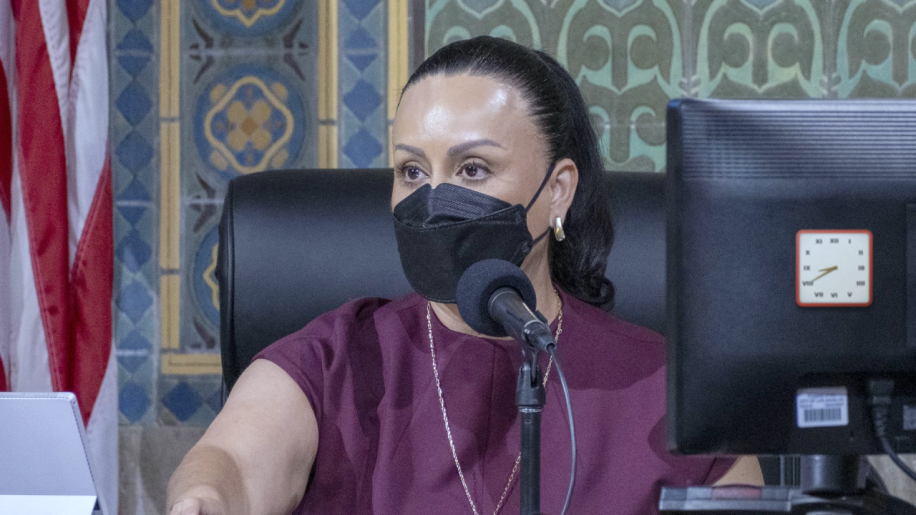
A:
h=8 m=40
